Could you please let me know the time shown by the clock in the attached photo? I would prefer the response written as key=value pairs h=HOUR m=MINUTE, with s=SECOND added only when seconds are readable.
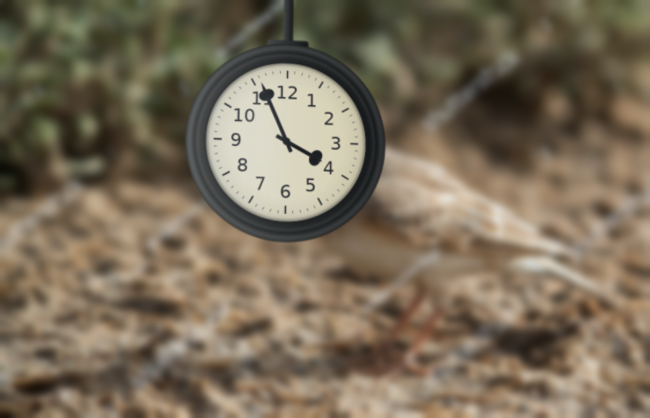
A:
h=3 m=56
